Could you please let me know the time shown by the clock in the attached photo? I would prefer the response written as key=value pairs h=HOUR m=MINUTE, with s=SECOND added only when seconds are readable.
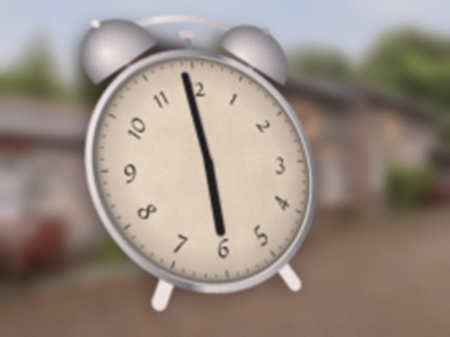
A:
h=5 m=59
